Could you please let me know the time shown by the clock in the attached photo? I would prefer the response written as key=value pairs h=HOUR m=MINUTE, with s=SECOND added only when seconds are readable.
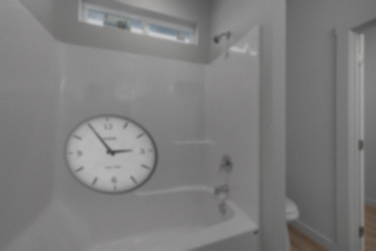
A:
h=2 m=55
